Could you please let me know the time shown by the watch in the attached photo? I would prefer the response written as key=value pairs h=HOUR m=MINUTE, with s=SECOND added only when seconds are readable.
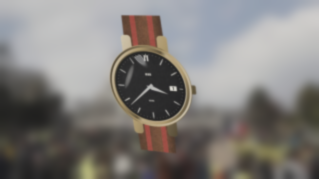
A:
h=3 m=38
